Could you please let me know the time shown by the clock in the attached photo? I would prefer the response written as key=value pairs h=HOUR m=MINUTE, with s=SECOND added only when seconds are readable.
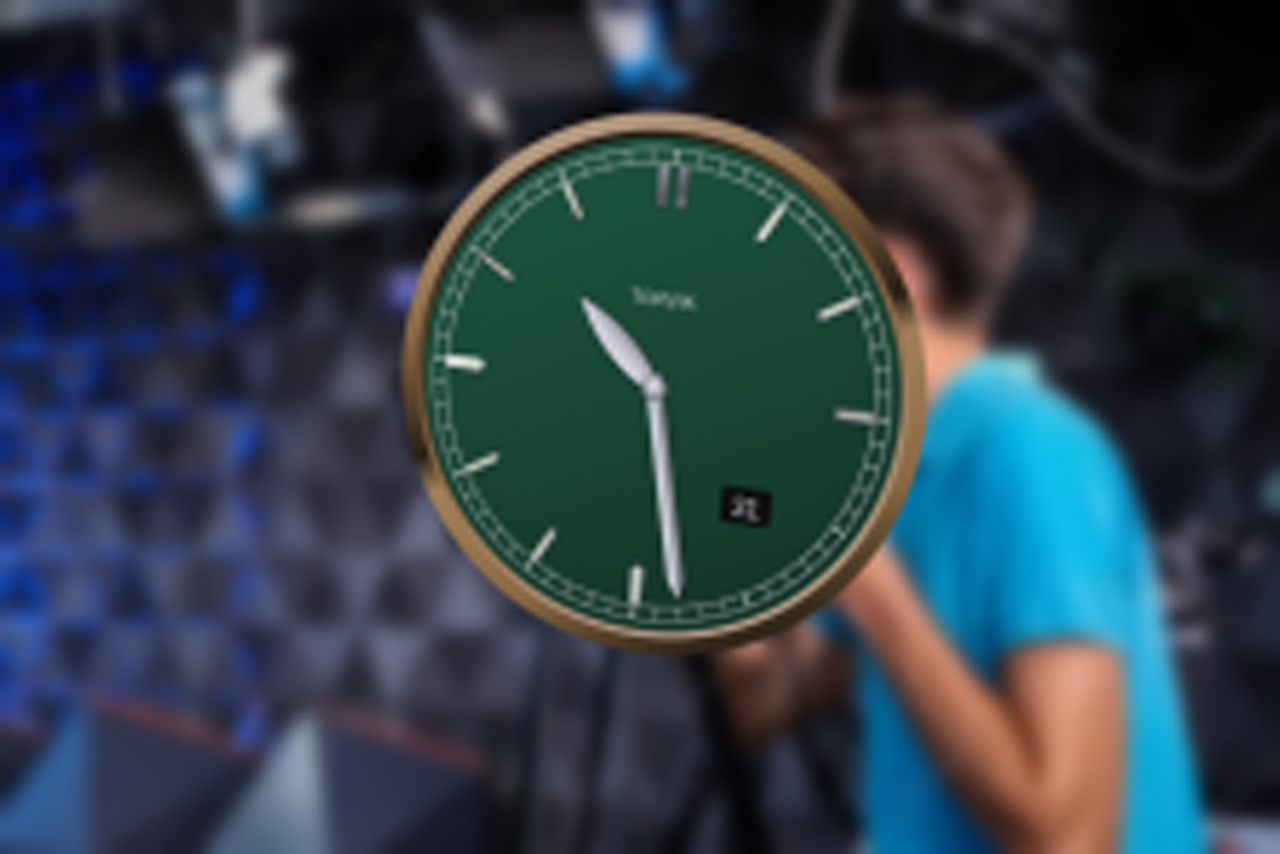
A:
h=10 m=28
